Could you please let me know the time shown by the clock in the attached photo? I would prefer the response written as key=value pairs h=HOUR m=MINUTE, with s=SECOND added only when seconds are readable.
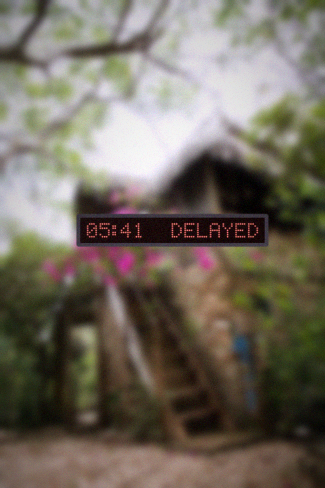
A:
h=5 m=41
